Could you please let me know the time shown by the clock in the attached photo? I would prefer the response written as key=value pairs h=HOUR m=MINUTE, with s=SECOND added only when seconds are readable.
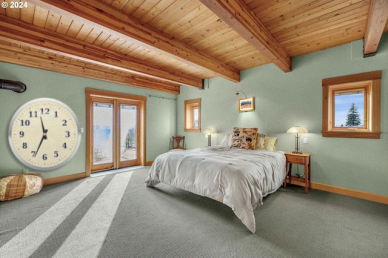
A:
h=11 m=34
